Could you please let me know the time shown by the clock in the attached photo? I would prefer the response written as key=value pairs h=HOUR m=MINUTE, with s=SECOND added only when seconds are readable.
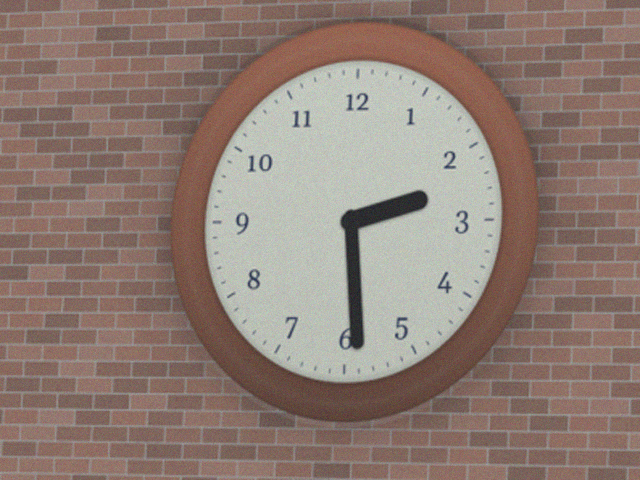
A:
h=2 m=29
